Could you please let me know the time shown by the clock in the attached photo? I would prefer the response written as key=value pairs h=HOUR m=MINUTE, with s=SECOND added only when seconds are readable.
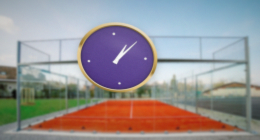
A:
h=1 m=8
